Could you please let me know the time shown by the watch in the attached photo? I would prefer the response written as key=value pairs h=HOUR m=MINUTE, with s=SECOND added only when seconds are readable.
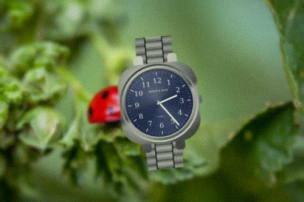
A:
h=2 m=24
